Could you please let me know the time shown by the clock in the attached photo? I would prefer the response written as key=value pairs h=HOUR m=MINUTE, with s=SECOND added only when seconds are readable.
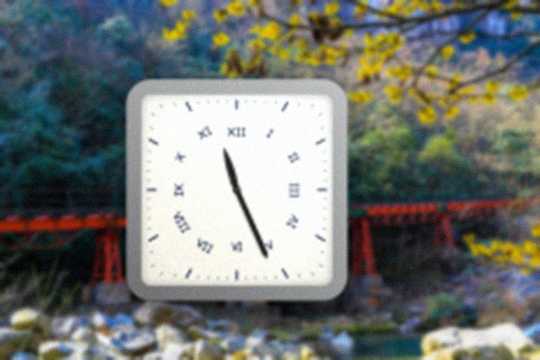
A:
h=11 m=26
